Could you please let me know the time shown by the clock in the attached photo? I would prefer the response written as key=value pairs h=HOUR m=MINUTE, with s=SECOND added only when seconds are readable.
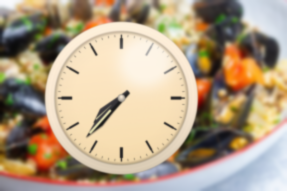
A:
h=7 m=37
